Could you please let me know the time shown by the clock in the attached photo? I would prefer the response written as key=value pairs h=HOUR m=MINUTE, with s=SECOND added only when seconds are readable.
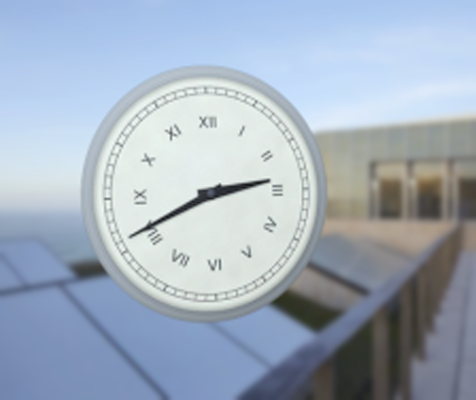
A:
h=2 m=41
